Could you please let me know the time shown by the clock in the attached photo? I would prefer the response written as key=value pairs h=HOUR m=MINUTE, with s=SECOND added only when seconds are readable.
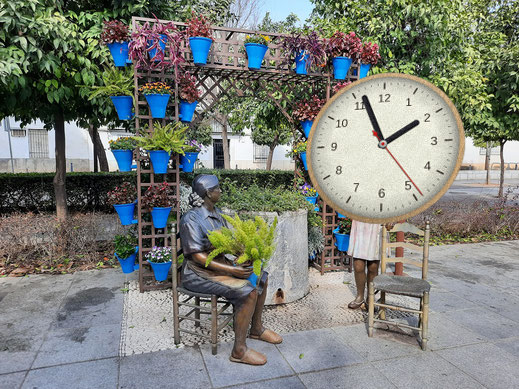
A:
h=1 m=56 s=24
